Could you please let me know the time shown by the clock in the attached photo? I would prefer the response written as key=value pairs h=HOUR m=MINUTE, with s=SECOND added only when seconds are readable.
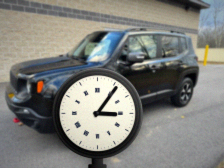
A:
h=3 m=6
